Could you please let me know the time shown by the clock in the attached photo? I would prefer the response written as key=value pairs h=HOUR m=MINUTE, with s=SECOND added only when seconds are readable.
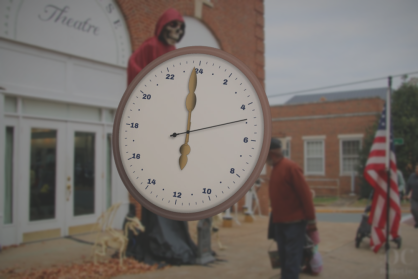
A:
h=11 m=59 s=12
